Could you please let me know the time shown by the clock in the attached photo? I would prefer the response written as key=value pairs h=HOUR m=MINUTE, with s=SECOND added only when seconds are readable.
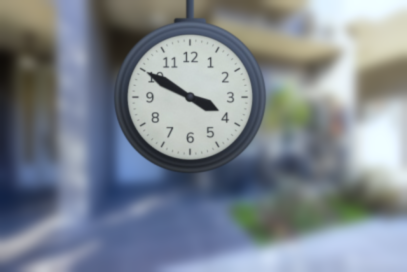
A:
h=3 m=50
